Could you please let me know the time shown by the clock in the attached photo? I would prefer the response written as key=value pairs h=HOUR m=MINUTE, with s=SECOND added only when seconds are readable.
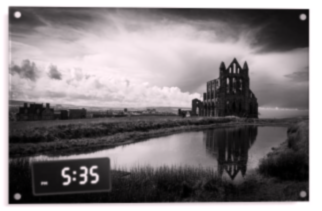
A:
h=5 m=35
